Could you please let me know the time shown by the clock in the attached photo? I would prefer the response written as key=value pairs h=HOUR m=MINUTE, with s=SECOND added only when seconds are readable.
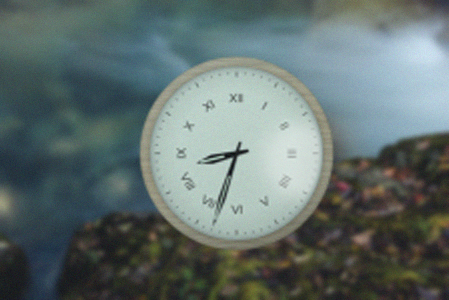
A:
h=8 m=33
